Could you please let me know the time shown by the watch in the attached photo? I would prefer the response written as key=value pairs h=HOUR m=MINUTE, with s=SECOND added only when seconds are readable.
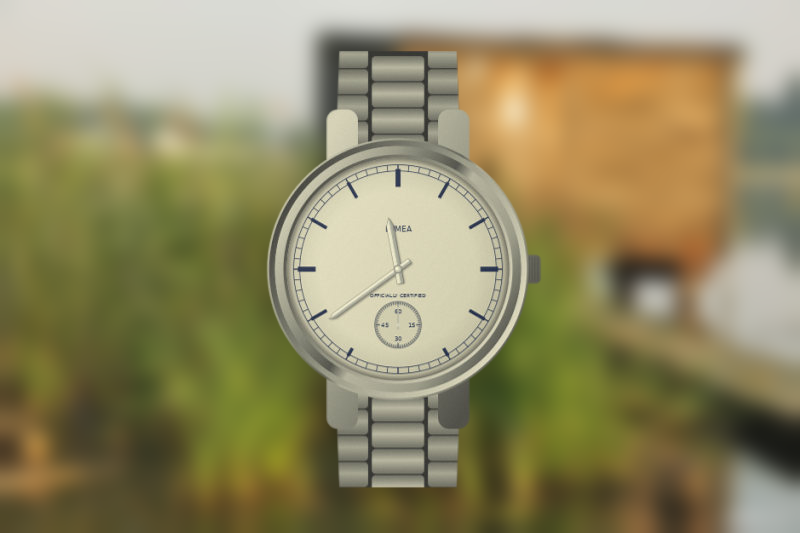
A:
h=11 m=39
